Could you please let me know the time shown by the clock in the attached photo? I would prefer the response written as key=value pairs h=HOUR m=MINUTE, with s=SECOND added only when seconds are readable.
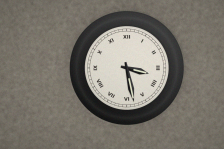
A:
h=3 m=28
